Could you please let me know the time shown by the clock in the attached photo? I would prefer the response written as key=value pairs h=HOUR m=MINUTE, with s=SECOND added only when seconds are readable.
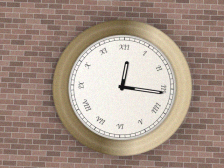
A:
h=12 m=16
